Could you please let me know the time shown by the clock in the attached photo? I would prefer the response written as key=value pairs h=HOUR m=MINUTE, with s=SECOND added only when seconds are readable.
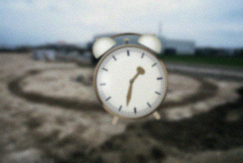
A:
h=1 m=33
